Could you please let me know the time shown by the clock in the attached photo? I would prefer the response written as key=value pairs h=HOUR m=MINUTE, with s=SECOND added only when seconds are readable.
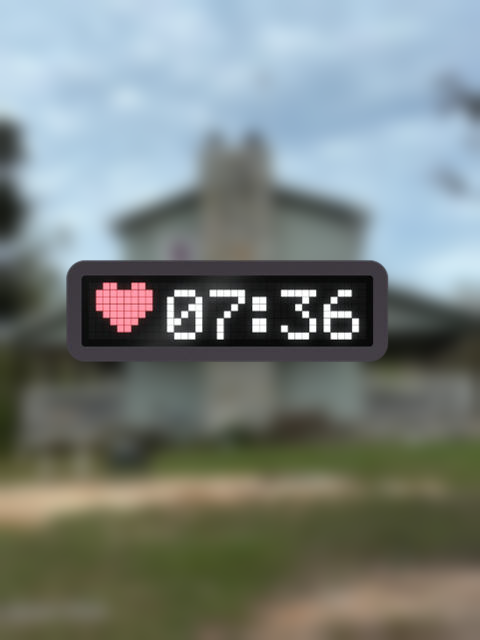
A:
h=7 m=36
